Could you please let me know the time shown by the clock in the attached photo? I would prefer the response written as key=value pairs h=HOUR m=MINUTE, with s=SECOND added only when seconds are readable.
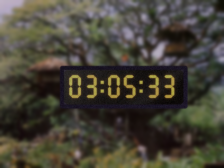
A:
h=3 m=5 s=33
